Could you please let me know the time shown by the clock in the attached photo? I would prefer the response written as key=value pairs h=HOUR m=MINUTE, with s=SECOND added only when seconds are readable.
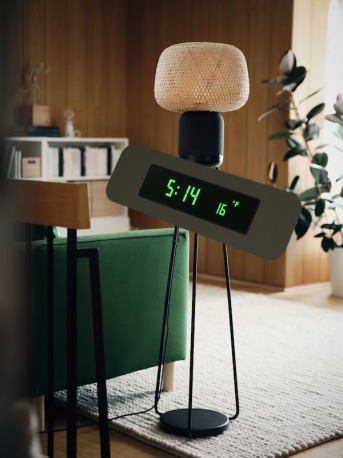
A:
h=5 m=14
